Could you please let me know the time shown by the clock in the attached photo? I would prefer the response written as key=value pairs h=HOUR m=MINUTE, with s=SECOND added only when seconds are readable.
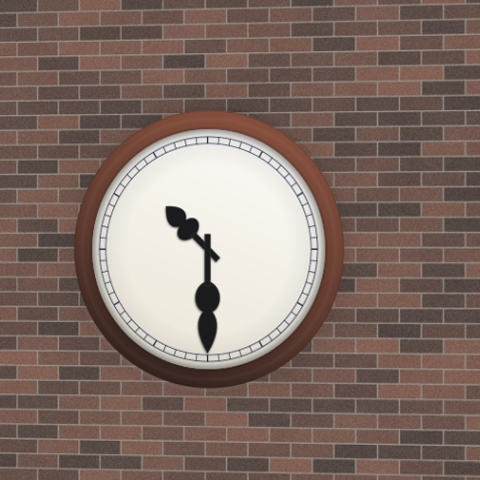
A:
h=10 m=30
